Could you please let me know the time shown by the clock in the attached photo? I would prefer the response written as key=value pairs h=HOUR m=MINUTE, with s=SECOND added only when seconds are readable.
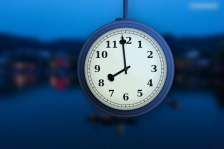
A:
h=7 m=59
